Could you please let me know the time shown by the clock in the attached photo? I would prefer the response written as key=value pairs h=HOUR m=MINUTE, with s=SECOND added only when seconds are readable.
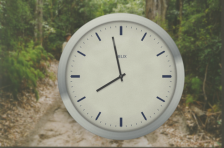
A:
h=7 m=58
